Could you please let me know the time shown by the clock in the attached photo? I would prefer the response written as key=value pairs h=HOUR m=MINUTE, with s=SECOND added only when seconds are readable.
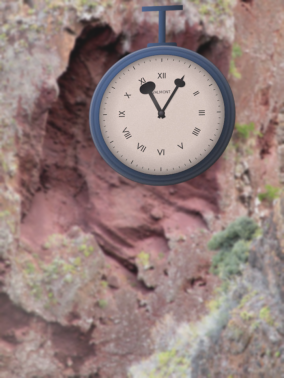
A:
h=11 m=5
